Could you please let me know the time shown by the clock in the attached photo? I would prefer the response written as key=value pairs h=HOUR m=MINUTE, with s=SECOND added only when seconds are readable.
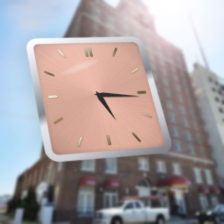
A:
h=5 m=16
